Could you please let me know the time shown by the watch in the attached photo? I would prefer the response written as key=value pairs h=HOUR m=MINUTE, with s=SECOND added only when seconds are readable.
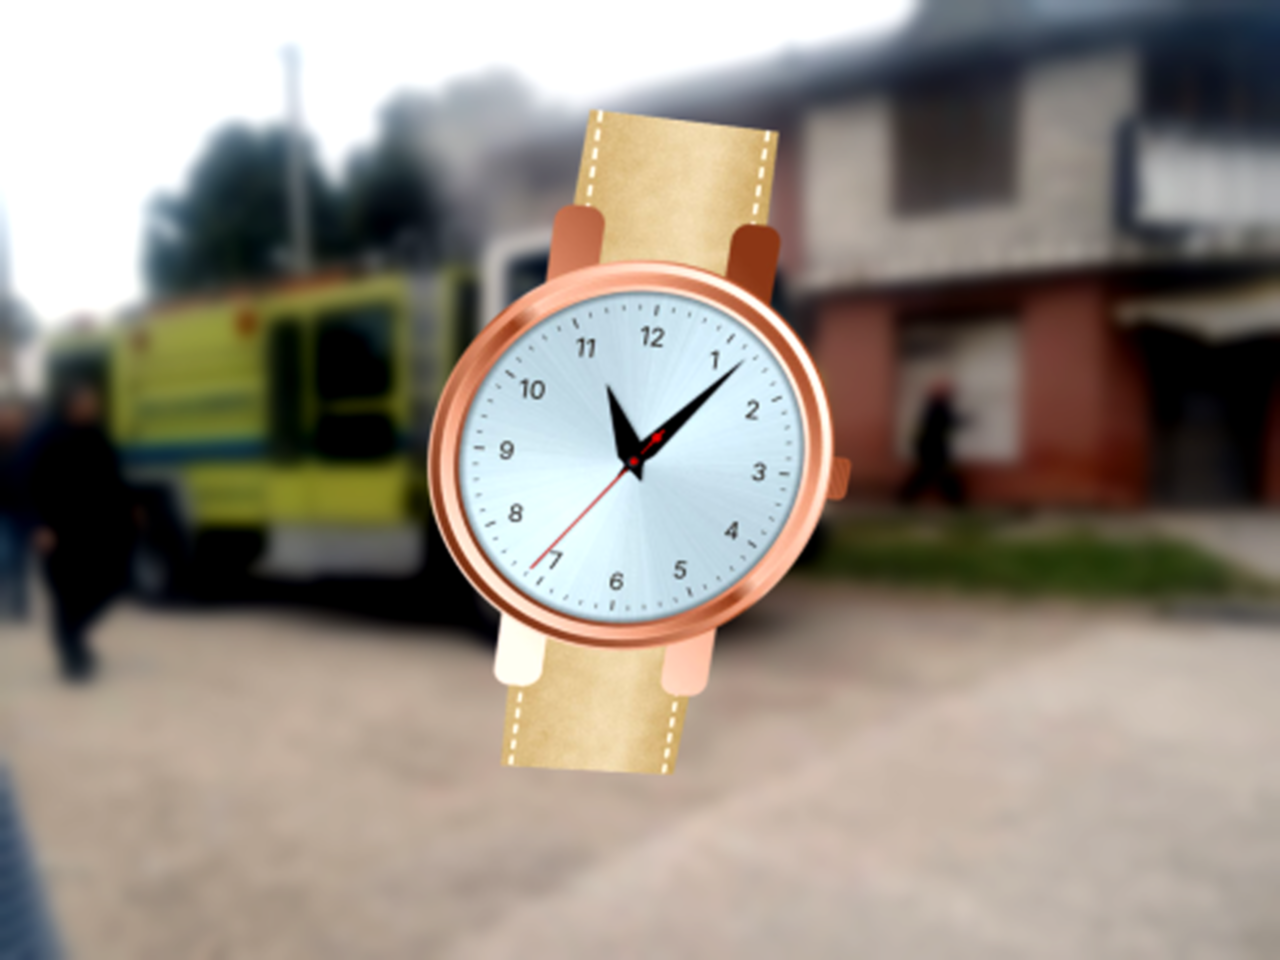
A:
h=11 m=6 s=36
